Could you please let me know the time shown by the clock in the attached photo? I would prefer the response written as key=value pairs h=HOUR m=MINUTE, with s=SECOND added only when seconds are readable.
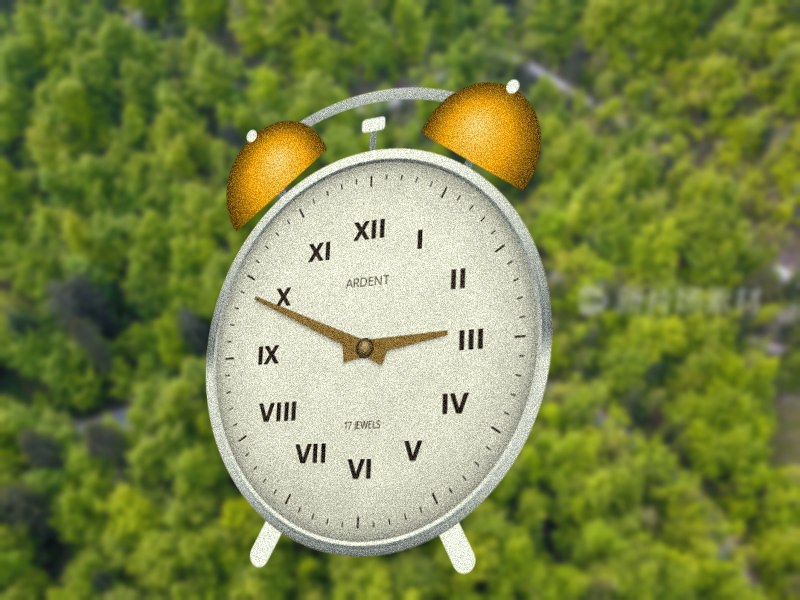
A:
h=2 m=49
